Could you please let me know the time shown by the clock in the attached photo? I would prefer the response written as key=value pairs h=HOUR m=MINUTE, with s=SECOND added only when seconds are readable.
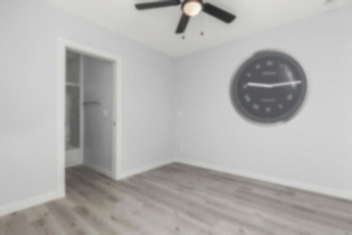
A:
h=9 m=14
